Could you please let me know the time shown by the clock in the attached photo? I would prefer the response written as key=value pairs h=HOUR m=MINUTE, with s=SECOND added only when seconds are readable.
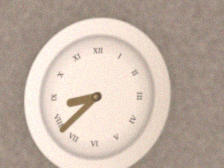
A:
h=8 m=38
